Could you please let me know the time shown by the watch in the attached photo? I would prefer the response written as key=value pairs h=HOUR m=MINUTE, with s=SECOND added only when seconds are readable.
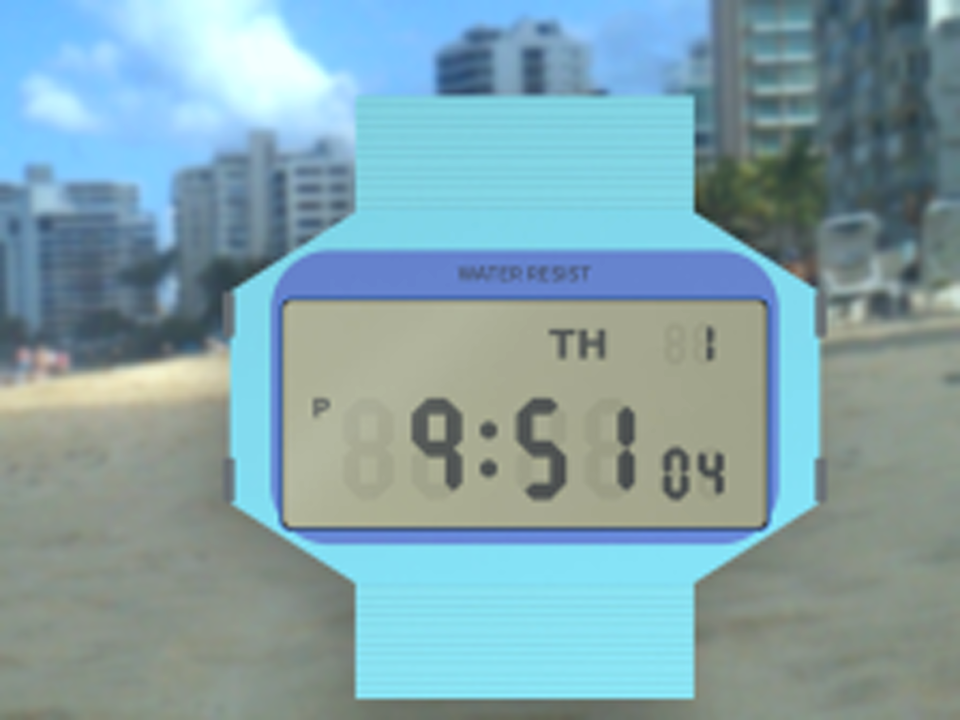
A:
h=9 m=51 s=4
